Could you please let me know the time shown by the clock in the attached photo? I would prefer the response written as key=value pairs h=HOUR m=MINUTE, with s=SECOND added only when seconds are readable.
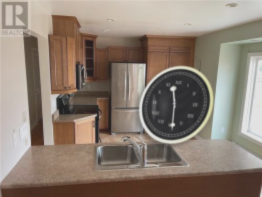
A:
h=11 m=29
